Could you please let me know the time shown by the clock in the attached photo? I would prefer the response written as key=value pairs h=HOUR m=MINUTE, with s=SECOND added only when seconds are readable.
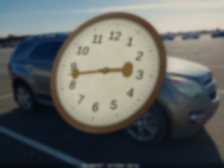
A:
h=2 m=43
